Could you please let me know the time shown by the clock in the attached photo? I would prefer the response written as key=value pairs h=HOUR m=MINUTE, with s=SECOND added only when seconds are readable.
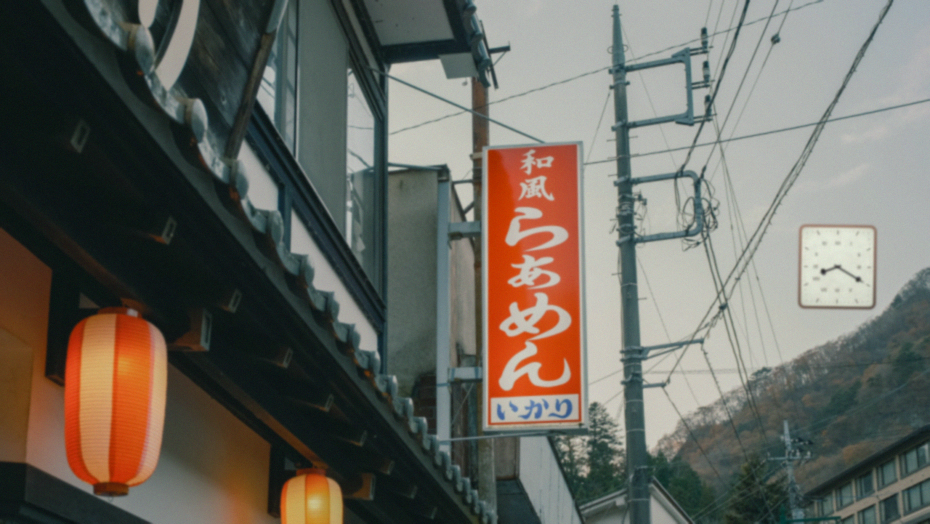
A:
h=8 m=20
